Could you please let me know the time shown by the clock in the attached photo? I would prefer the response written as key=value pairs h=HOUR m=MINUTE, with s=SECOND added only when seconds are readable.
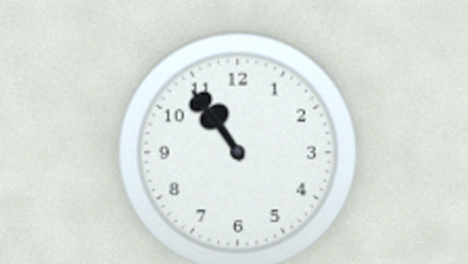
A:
h=10 m=54
